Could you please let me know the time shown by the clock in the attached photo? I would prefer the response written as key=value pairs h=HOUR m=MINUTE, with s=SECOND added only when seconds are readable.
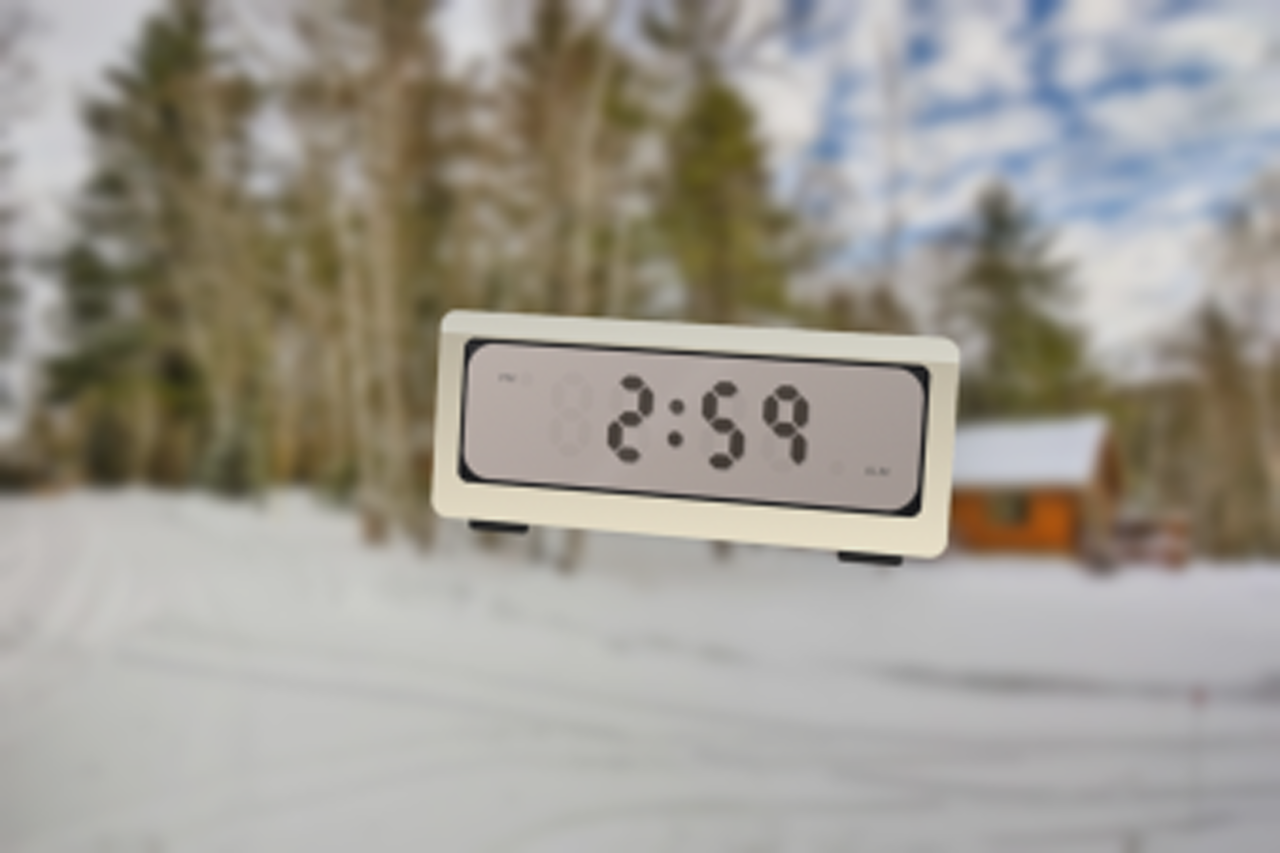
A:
h=2 m=59
